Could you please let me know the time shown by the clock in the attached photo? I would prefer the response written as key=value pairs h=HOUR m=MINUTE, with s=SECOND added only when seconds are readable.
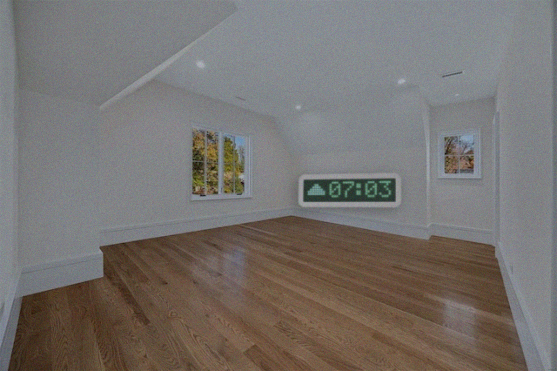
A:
h=7 m=3
